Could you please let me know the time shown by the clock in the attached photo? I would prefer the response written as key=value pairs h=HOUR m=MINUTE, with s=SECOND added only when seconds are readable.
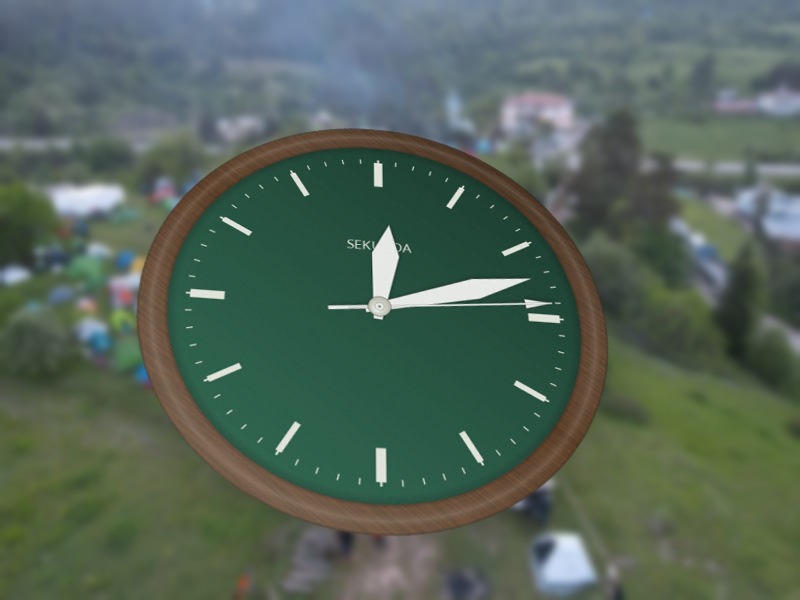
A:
h=12 m=12 s=14
